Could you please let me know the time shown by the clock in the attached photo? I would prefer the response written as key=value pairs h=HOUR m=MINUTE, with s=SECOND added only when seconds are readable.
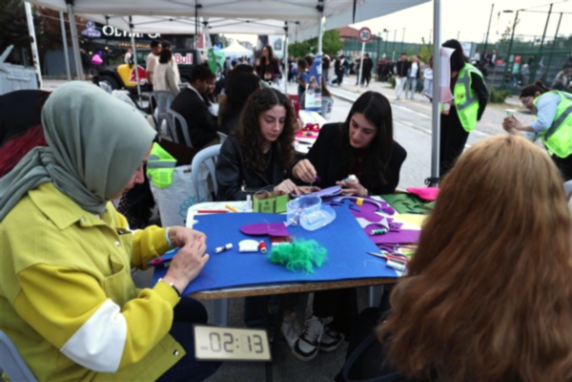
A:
h=2 m=13
